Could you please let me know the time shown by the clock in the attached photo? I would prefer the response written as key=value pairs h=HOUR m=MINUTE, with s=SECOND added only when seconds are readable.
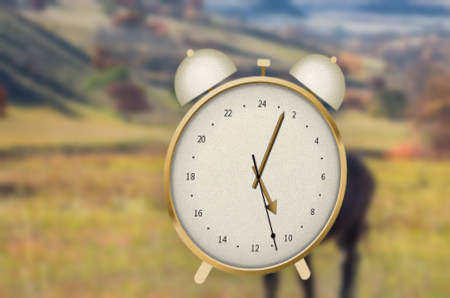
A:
h=10 m=3 s=27
